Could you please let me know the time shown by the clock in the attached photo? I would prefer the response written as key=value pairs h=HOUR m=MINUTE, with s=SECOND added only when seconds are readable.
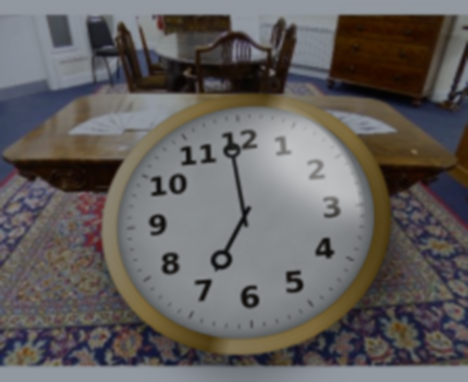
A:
h=6 m=59
